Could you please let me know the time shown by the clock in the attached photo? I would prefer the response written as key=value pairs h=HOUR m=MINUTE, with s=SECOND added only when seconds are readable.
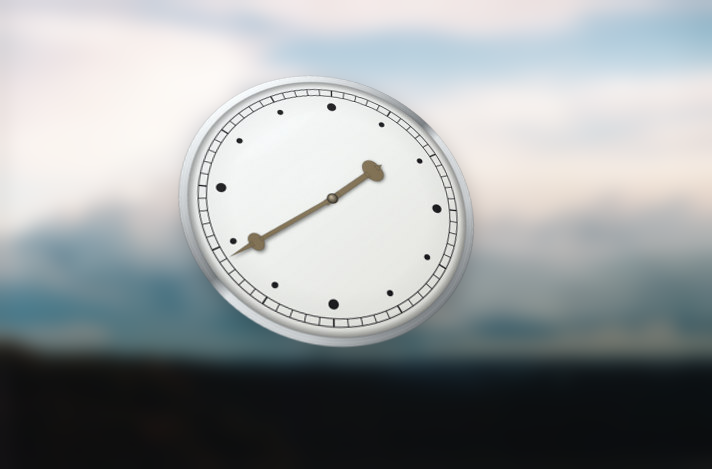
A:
h=1 m=39
